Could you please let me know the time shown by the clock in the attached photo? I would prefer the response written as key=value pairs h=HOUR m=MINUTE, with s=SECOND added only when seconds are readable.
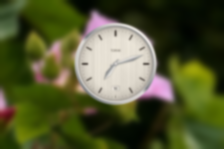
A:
h=7 m=12
